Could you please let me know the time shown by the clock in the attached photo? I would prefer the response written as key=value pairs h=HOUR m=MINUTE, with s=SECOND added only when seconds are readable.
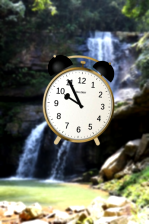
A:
h=9 m=55
